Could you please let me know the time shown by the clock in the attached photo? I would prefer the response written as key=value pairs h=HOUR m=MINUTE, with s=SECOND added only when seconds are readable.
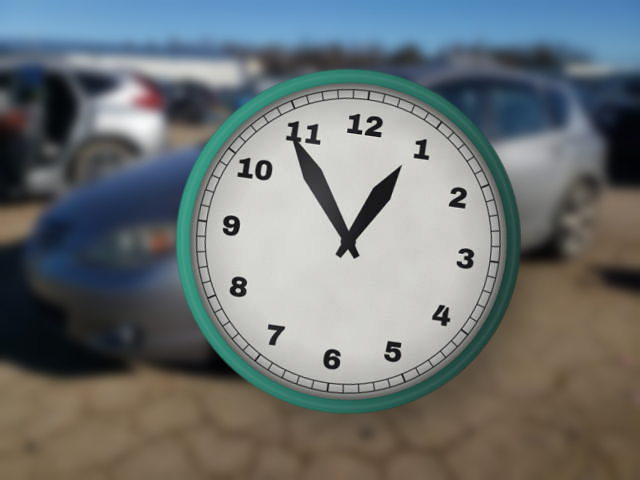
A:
h=12 m=54
